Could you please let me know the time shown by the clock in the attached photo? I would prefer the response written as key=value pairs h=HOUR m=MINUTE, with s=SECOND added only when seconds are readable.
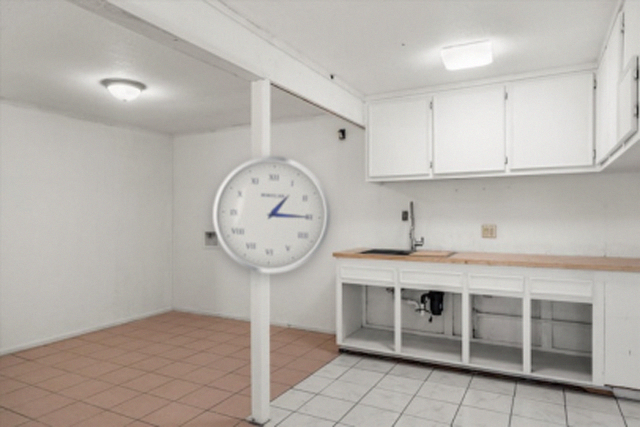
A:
h=1 m=15
